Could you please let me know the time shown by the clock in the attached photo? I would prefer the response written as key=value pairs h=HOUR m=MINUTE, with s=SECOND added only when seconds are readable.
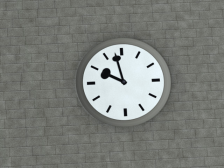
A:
h=9 m=58
